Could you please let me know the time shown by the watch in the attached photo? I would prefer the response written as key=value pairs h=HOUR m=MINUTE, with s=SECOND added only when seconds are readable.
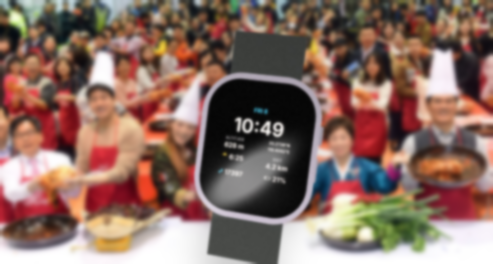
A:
h=10 m=49
